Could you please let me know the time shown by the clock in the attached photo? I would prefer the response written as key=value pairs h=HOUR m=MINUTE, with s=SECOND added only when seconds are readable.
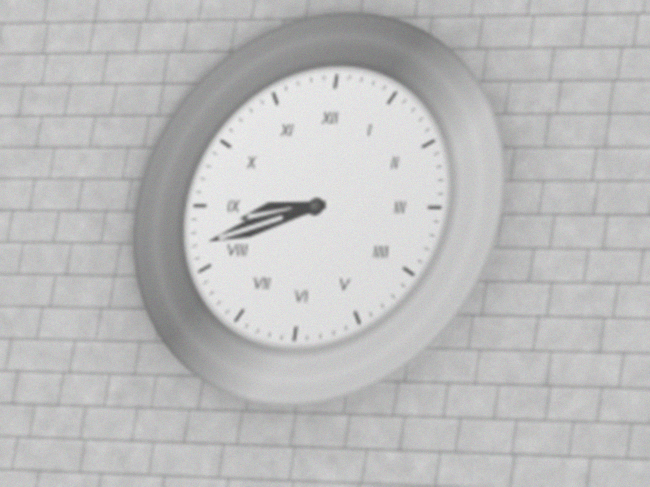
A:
h=8 m=42
